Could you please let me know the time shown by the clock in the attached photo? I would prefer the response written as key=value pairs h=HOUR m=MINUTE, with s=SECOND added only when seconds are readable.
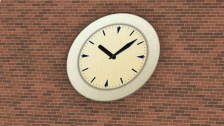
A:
h=10 m=8
